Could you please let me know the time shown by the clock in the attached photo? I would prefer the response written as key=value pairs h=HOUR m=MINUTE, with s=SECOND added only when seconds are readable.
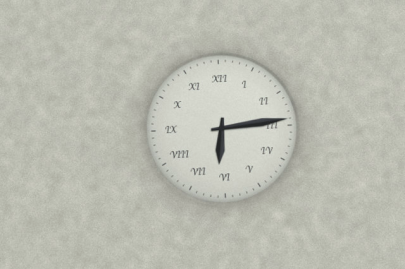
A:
h=6 m=14
